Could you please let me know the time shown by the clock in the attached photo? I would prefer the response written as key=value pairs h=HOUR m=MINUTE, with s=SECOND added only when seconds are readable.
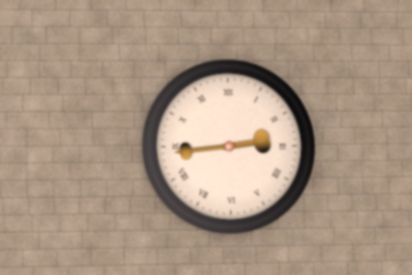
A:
h=2 m=44
